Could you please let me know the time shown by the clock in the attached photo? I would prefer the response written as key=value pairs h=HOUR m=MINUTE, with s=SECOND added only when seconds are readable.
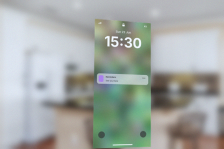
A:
h=15 m=30
